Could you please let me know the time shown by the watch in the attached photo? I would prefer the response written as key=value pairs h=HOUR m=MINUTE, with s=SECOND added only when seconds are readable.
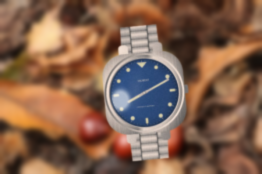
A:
h=8 m=11
